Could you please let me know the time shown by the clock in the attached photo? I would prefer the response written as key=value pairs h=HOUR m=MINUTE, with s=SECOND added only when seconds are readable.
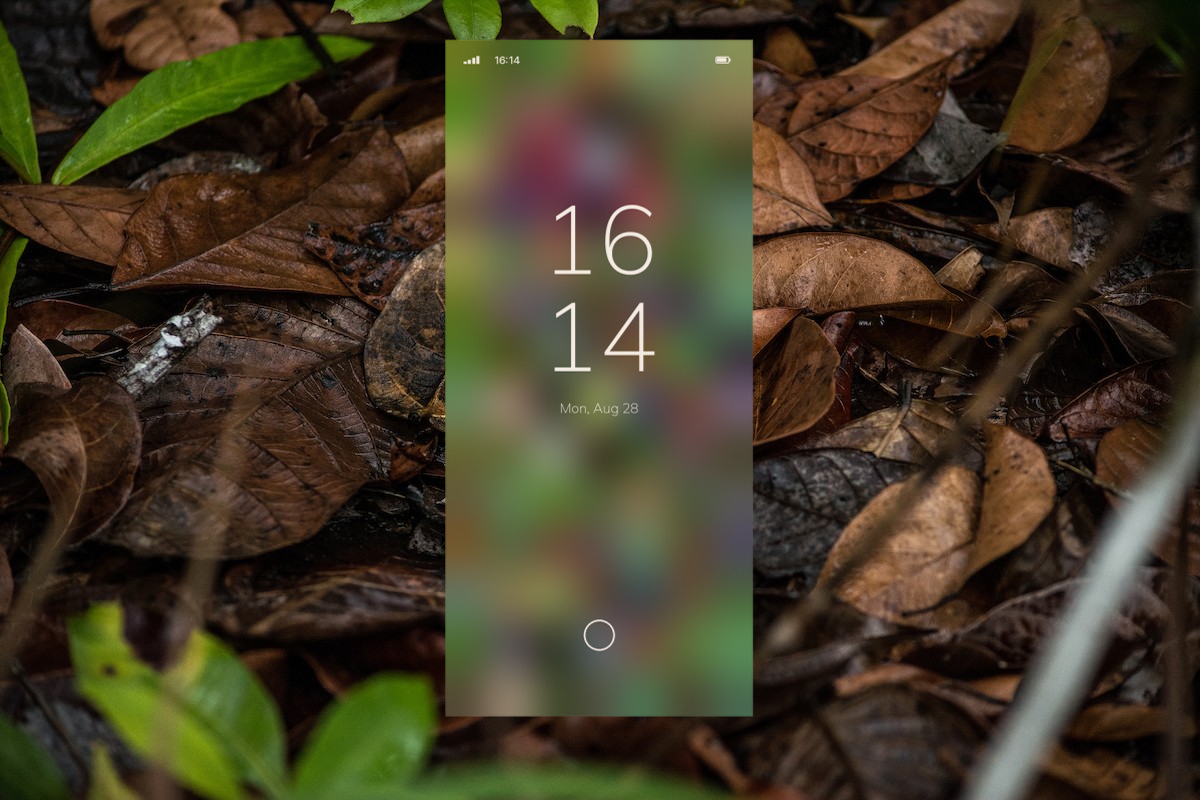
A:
h=16 m=14
